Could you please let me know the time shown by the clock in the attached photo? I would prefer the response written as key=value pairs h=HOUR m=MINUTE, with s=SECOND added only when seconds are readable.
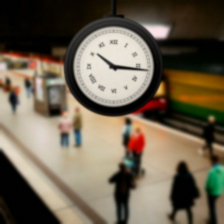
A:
h=10 m=16
